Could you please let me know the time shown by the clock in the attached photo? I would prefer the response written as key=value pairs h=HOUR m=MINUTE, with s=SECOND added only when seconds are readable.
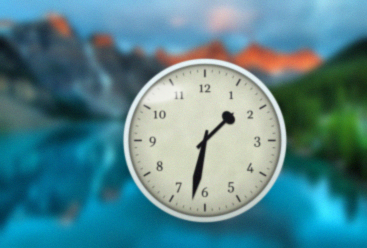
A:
h=1 m=32
